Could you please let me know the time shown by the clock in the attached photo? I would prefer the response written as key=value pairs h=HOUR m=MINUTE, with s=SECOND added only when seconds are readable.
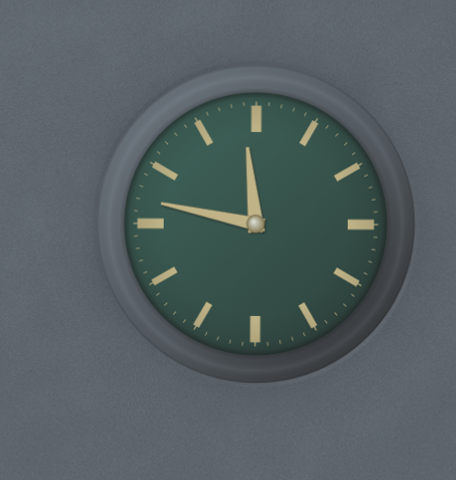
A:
h=11 m=47
